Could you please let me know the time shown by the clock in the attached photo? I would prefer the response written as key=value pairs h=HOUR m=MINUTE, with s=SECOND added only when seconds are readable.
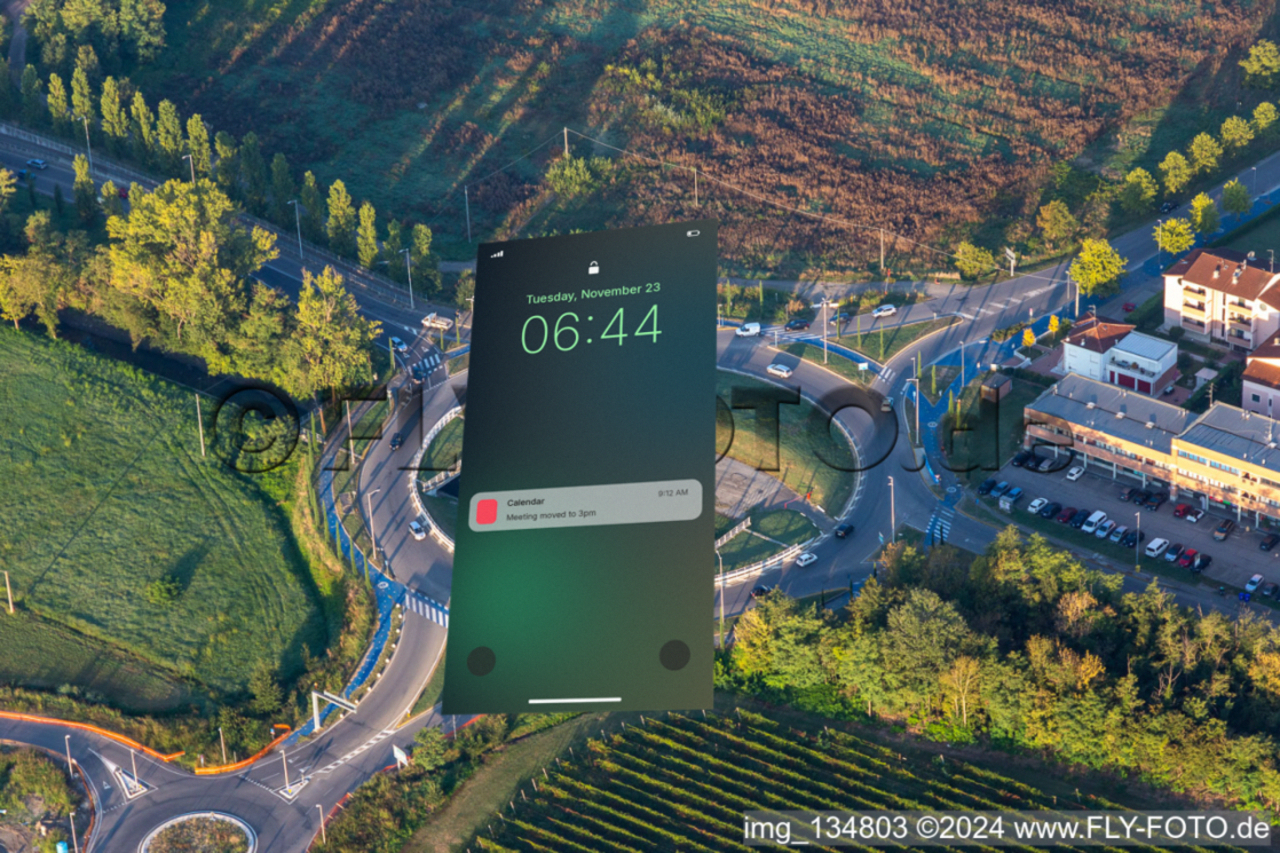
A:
h=6 m=44
